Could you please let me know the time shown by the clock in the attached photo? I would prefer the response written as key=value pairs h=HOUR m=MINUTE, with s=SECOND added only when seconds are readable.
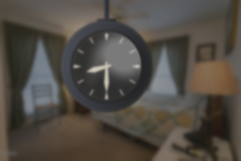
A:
h=8 m=30
